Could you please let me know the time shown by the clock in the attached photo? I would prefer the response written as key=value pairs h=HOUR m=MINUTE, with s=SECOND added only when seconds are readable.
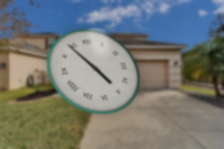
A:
h=4 m=54
